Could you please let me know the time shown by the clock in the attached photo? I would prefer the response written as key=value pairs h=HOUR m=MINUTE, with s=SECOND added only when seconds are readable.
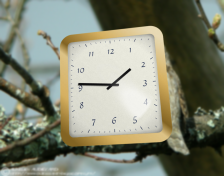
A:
h=1 m=46
